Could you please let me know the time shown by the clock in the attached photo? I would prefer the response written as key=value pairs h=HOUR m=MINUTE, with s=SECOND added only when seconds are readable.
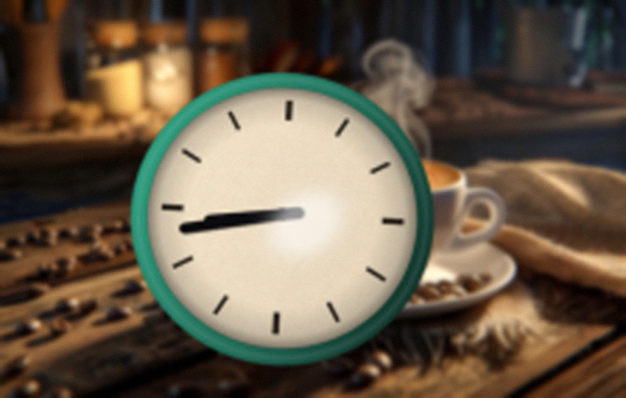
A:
h=8 m=43
